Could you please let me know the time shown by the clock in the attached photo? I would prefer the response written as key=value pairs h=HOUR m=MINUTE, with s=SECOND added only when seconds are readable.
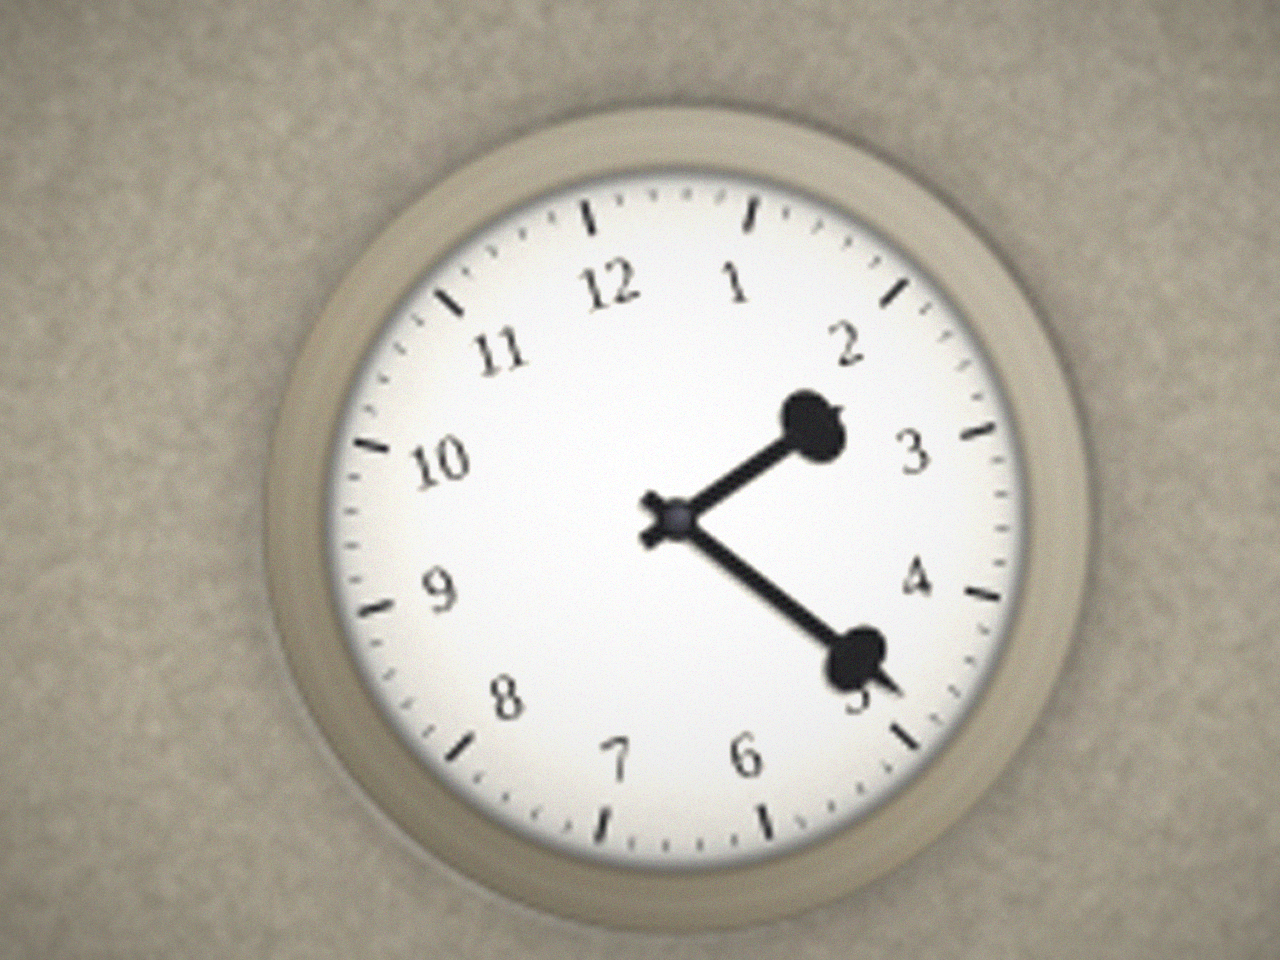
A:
h=2 m=24
